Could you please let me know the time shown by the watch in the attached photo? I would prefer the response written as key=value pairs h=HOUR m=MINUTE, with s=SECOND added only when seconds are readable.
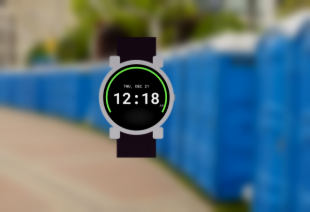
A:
h=12 m=18
